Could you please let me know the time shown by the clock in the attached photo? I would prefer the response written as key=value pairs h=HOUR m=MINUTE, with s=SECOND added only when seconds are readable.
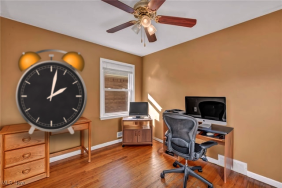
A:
h=2 m=2
